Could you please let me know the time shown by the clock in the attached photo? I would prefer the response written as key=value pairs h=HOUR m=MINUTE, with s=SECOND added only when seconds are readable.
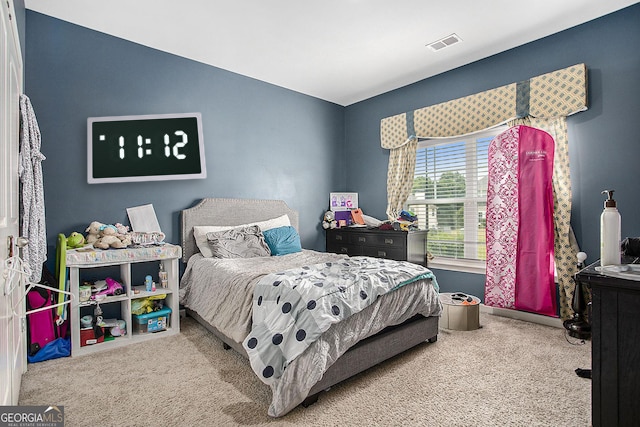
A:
h=11 m=12
